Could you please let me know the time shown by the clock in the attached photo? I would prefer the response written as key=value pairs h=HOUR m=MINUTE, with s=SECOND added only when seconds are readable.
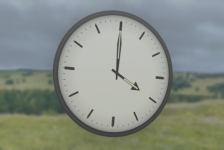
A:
h=4 m=0
